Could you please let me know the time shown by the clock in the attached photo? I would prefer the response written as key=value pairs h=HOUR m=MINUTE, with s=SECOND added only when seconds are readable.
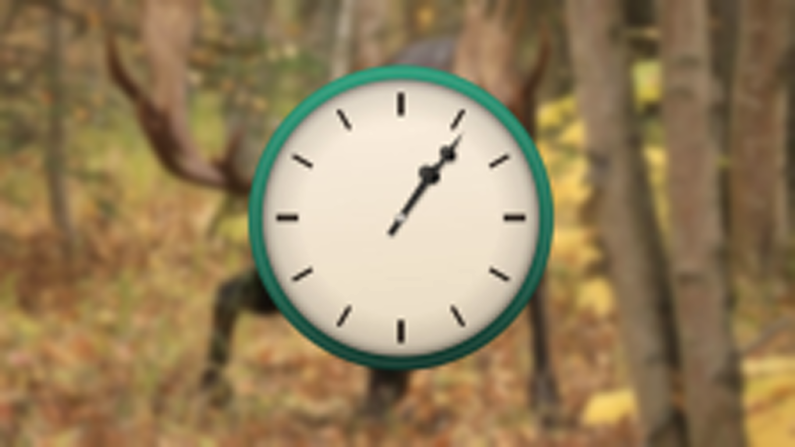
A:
h=1 m=6
